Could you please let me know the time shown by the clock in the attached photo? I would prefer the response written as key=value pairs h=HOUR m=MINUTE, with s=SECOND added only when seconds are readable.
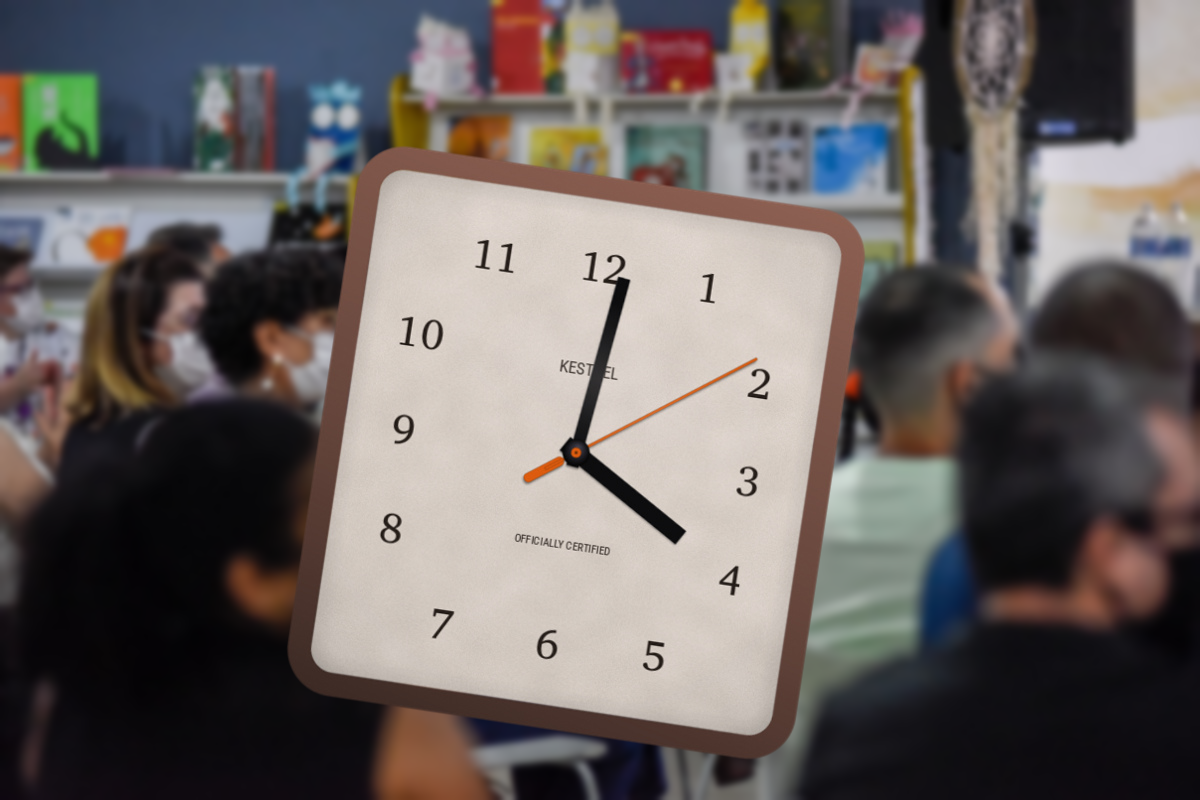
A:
h=4 m=1 s=9
